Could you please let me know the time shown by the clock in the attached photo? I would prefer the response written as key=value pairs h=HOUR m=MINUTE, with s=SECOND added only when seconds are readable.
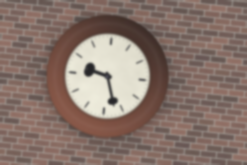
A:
h=9 m=27
